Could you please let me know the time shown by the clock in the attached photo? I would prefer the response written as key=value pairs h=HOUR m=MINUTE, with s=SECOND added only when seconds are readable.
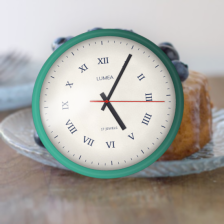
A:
h=5 m=5 s=16
